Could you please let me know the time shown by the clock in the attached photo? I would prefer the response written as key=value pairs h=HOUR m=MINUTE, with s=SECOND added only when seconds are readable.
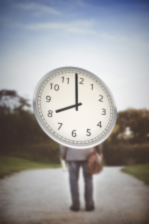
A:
h=7 m=59
